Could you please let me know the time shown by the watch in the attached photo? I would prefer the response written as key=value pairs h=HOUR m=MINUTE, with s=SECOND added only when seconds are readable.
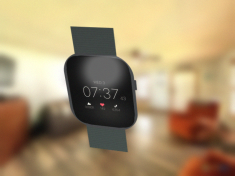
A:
h=7 m=37
